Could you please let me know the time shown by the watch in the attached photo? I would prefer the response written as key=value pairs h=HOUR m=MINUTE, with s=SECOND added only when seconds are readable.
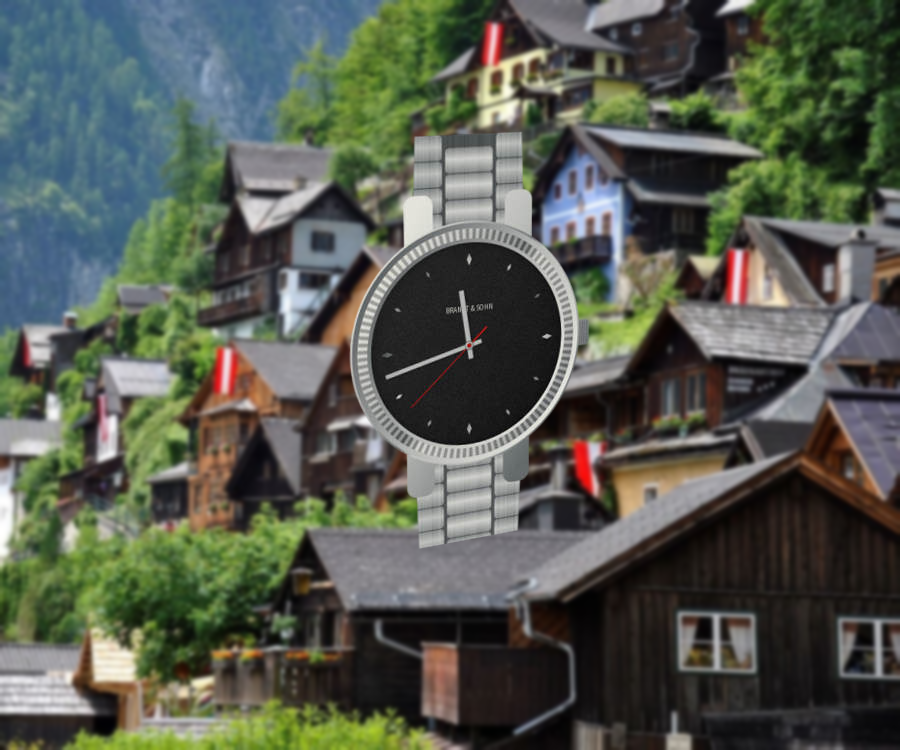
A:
h=11 m=42 s=38
